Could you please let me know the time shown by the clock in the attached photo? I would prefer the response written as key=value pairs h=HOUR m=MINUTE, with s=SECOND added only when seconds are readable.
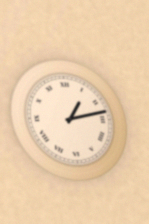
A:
h=1 m=13
